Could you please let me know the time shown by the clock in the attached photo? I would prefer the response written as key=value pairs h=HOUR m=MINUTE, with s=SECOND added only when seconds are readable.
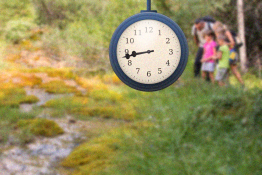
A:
h=8 m=43
